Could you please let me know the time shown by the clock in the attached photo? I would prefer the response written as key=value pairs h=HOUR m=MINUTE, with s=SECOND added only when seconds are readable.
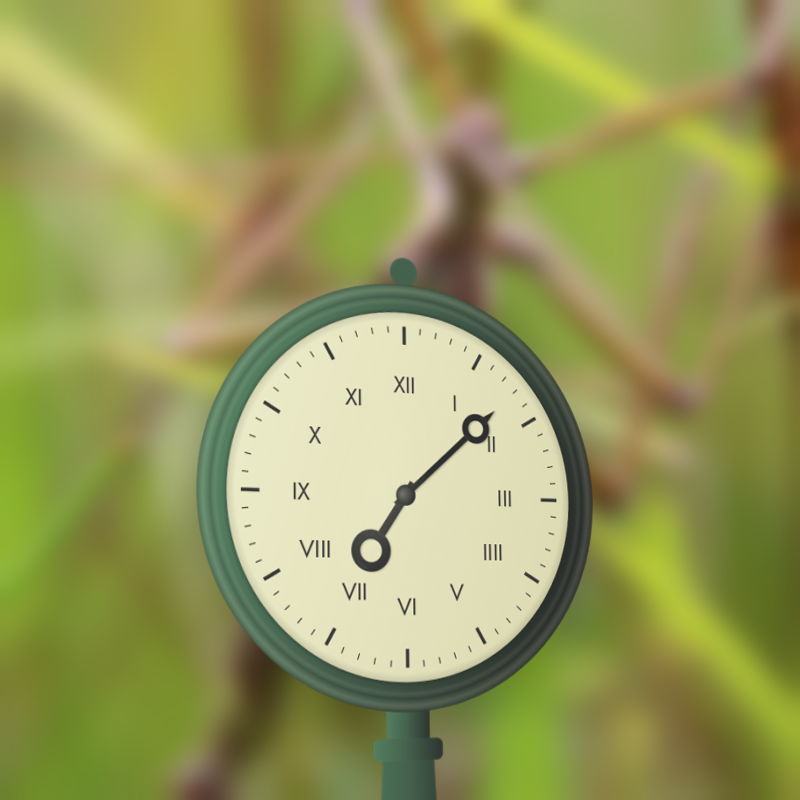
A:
h=7 m=8
